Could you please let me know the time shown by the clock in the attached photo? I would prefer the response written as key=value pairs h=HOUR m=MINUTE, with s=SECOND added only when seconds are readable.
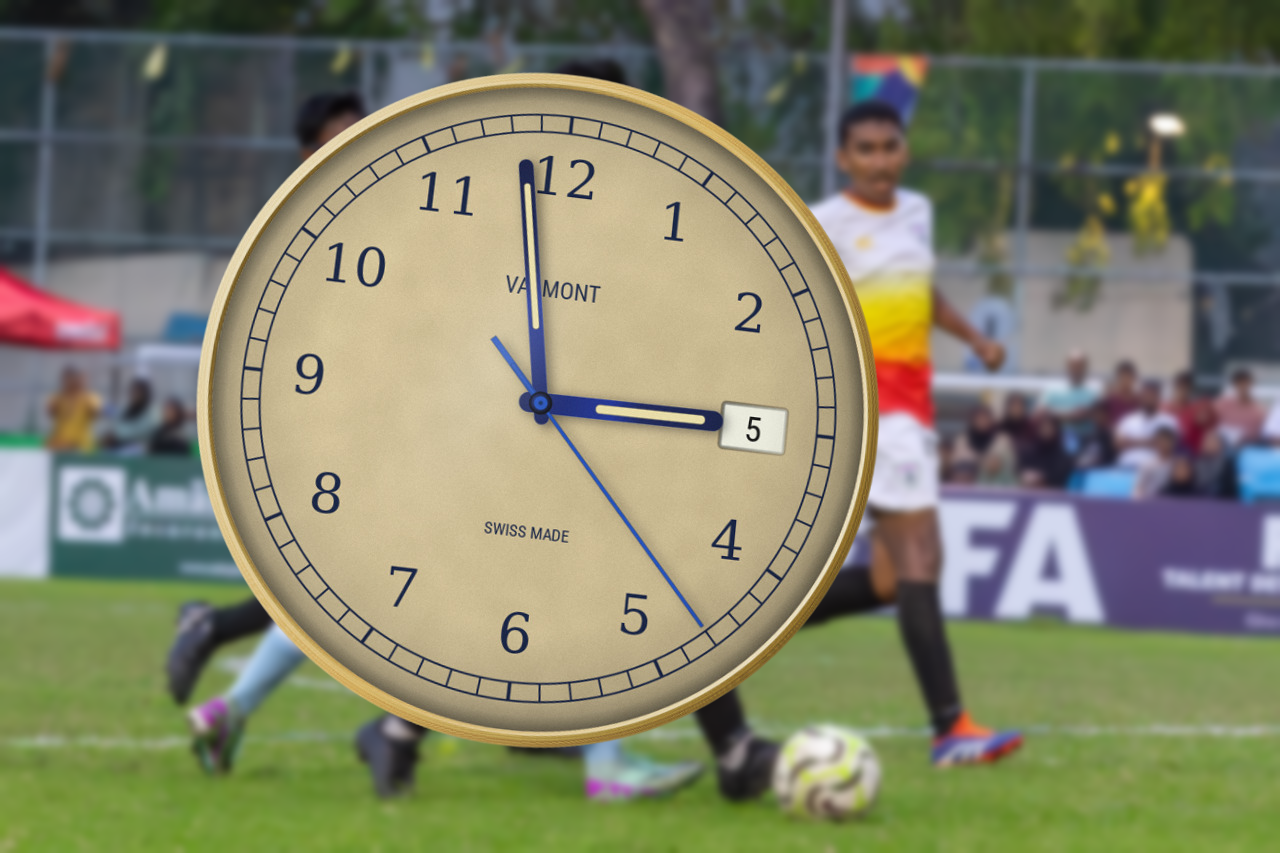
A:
h=2 m=58 s=23
